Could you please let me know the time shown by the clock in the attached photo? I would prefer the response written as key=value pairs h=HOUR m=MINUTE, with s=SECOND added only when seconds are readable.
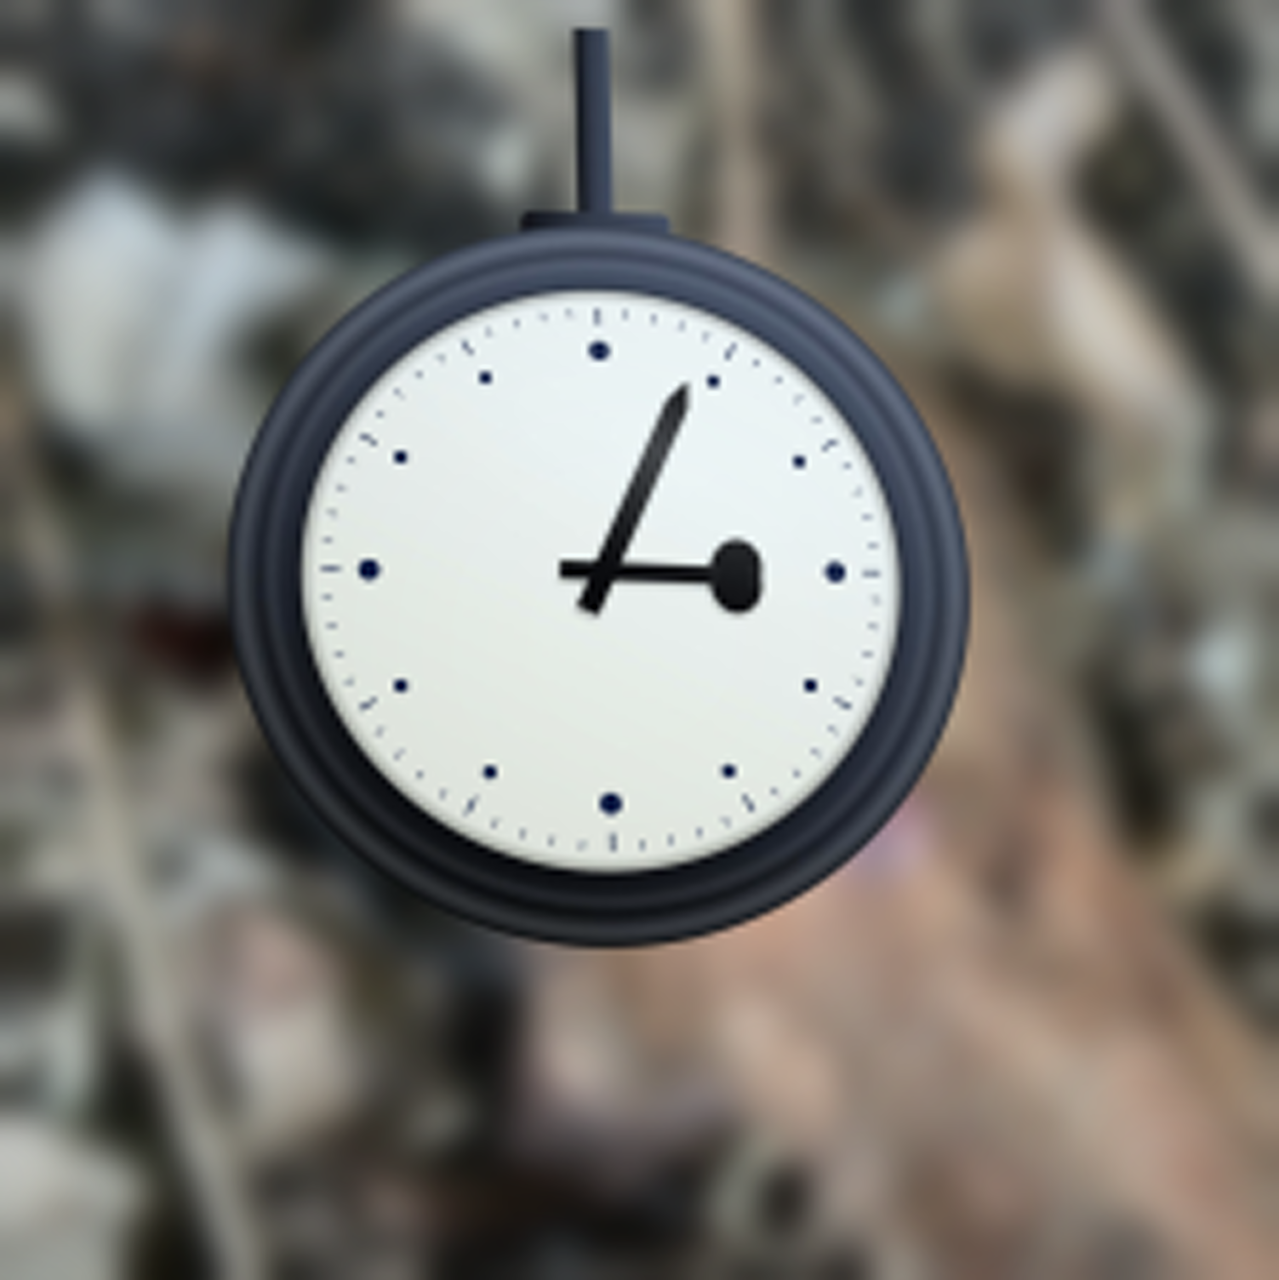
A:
h=3 m=4
